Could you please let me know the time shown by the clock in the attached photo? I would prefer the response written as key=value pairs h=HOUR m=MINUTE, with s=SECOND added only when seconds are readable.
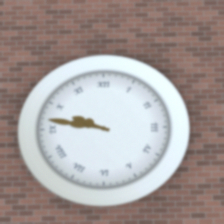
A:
h=9 m=47
